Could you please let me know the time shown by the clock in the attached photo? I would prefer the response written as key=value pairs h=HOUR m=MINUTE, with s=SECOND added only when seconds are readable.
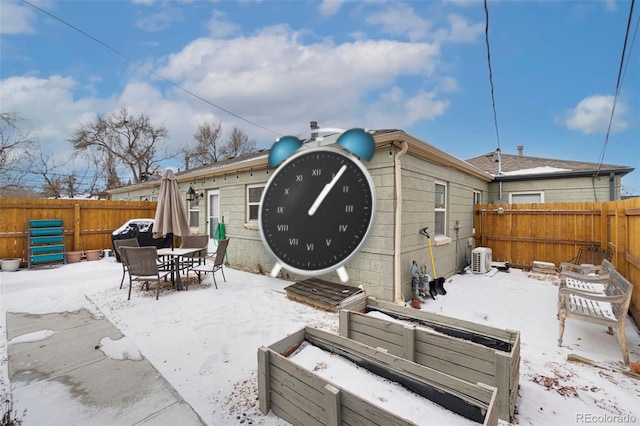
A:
h=1 m=6
